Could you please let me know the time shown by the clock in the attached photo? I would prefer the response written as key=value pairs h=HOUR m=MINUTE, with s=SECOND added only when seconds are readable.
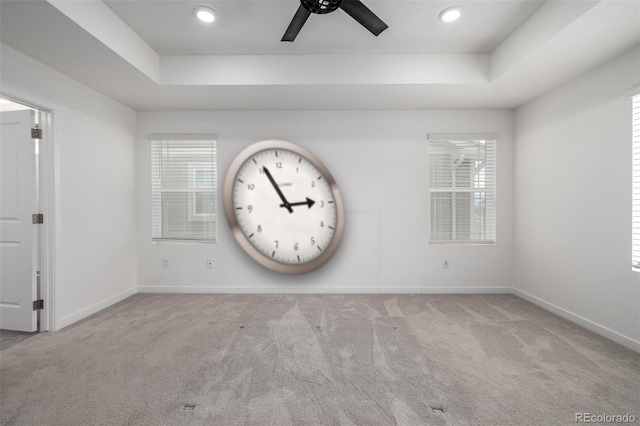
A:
h=2 m=56
